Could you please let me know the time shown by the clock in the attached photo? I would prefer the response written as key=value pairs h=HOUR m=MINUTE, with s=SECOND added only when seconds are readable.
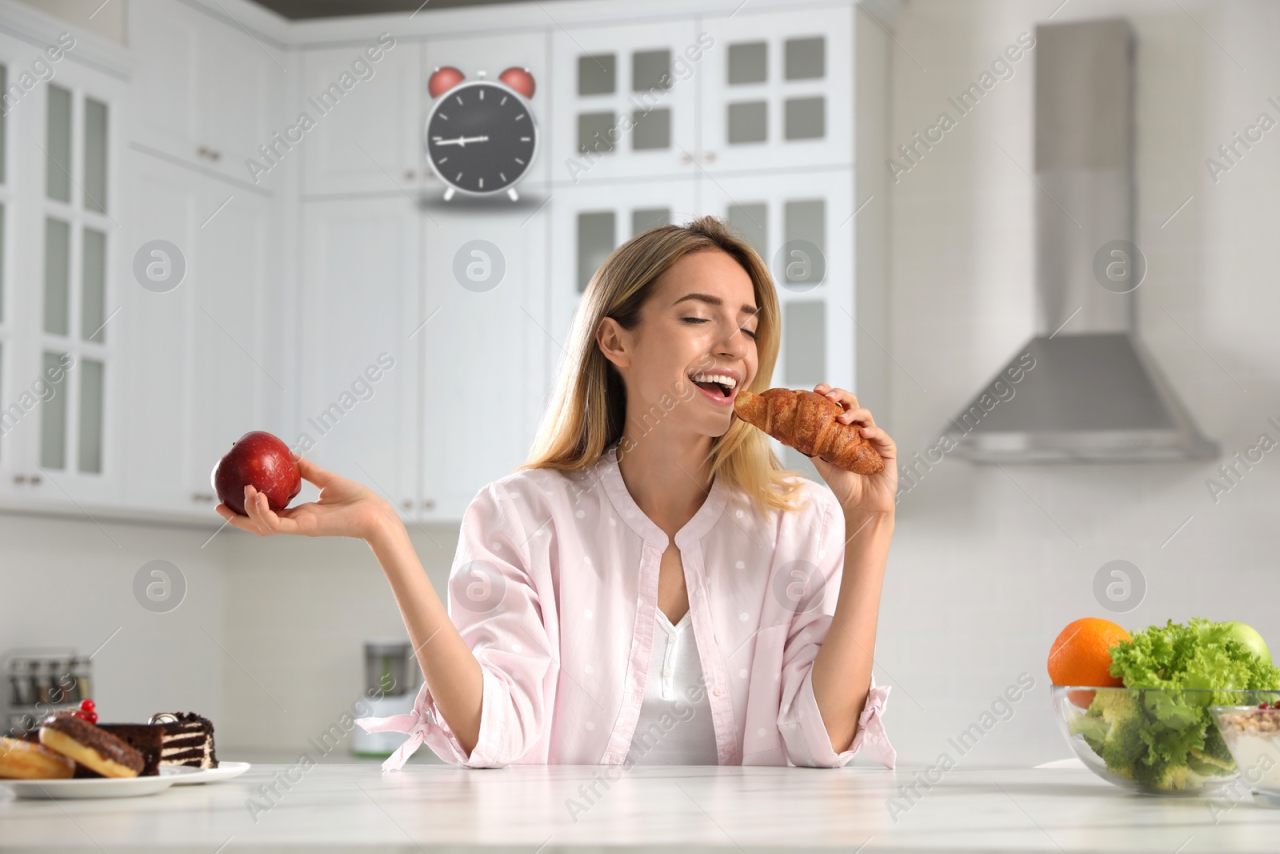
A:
h=8 m=44
